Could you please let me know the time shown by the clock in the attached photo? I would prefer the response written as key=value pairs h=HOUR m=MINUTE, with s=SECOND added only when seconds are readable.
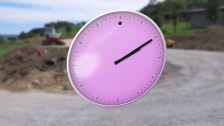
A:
h=2 m=10
